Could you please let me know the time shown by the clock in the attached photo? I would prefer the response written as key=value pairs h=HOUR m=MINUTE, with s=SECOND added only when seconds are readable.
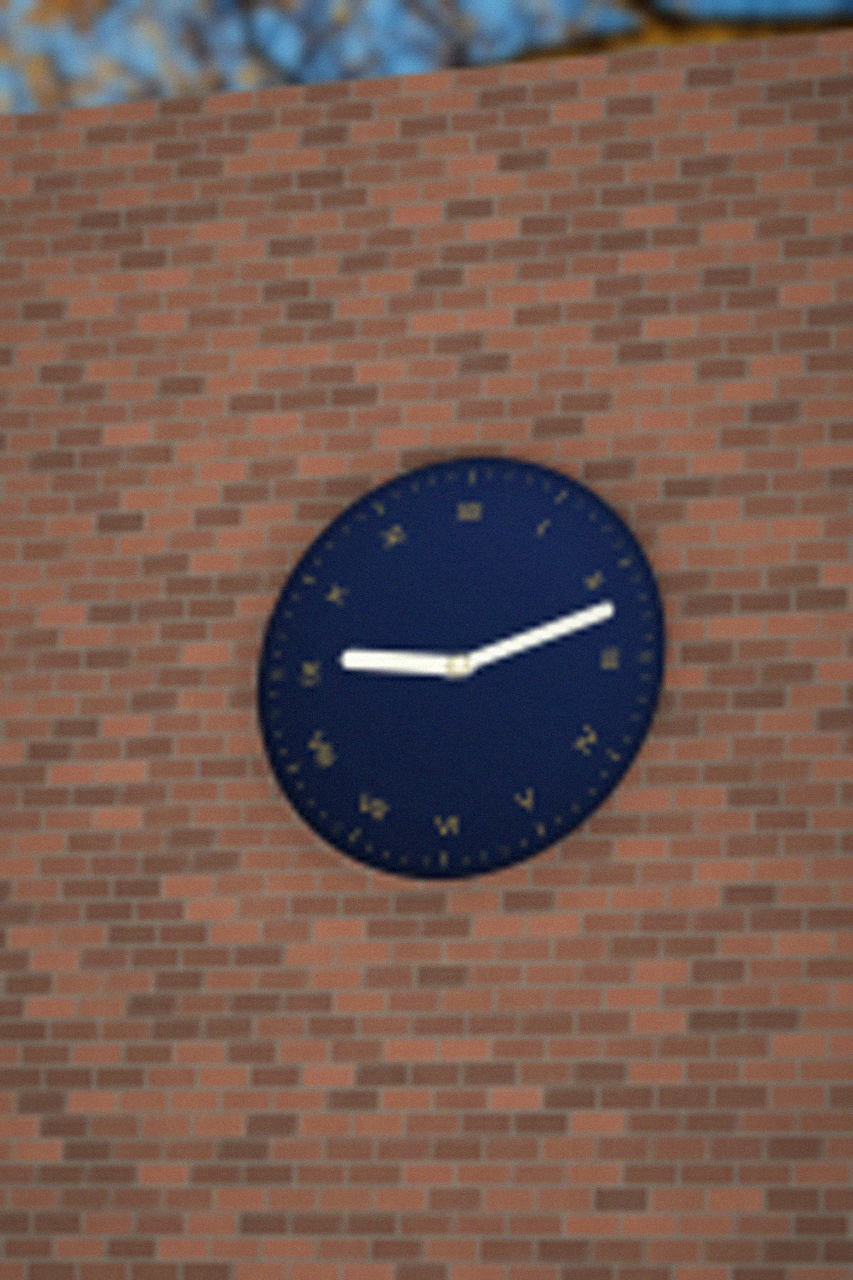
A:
h=9 m=12
